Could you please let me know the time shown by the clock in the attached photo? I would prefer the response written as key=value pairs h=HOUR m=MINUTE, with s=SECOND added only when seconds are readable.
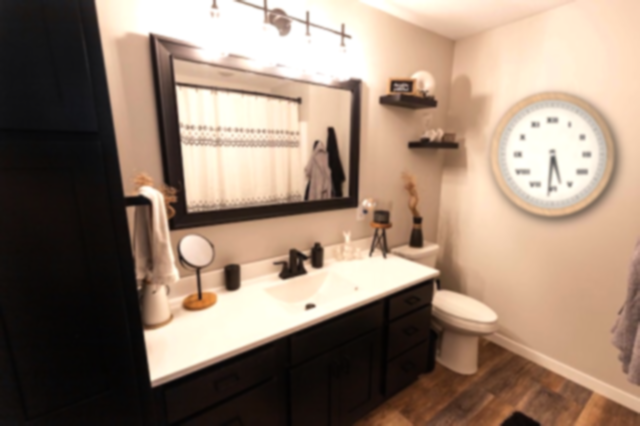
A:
h=5 m=31
